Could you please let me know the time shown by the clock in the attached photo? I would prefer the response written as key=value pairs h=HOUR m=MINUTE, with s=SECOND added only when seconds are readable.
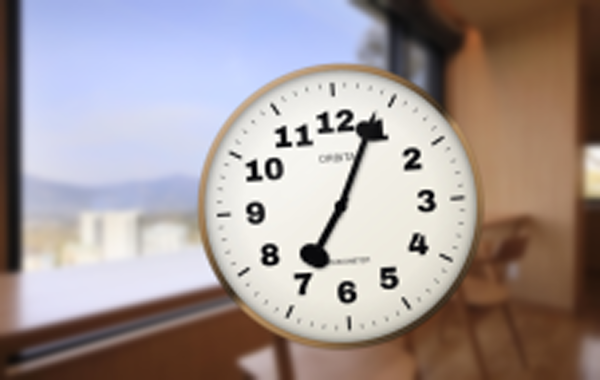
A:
h=7 m=4
